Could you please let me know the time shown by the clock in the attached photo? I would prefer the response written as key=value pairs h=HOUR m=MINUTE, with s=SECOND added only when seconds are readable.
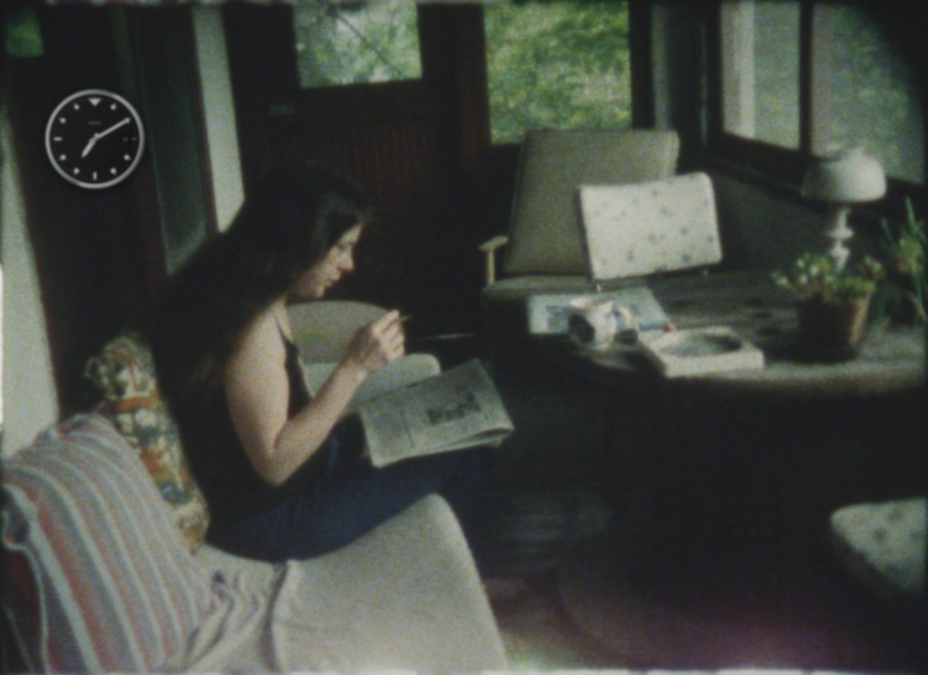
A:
h=7 m=10
